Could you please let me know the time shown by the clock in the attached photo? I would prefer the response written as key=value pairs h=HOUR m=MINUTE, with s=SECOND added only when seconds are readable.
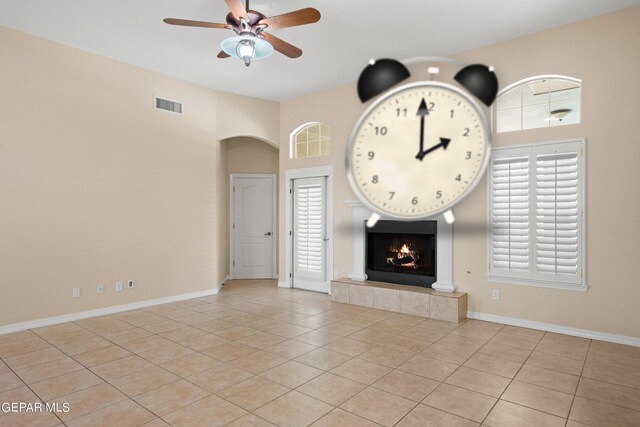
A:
h=1 m=59
